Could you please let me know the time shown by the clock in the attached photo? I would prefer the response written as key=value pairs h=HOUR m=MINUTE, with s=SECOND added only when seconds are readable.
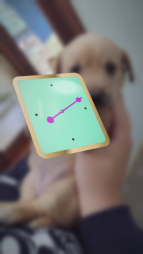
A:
h=8 m=11
